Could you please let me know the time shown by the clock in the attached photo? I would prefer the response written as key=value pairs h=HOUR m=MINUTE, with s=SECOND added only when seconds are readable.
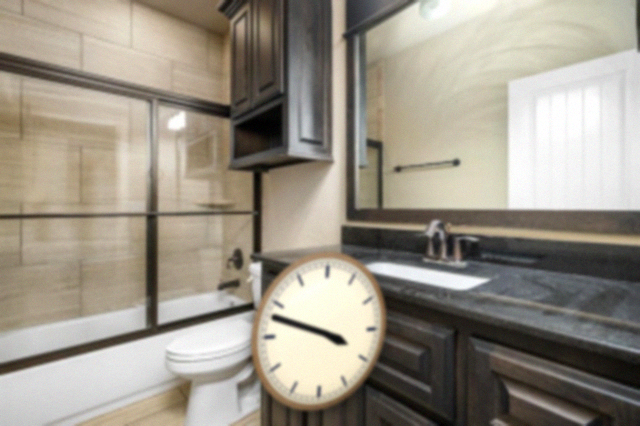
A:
h=3 m=48
